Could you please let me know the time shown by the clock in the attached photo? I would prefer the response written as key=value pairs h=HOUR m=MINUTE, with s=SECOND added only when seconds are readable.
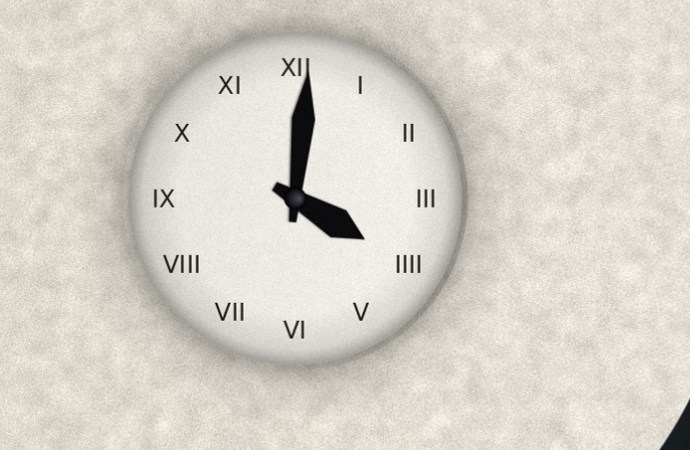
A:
h=4 m=1
